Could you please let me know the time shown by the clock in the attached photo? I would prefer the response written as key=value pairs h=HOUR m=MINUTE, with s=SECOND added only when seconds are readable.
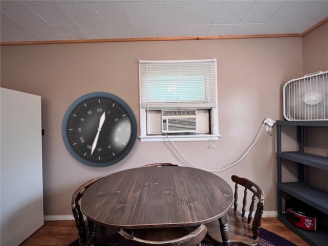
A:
h=12 m=33
